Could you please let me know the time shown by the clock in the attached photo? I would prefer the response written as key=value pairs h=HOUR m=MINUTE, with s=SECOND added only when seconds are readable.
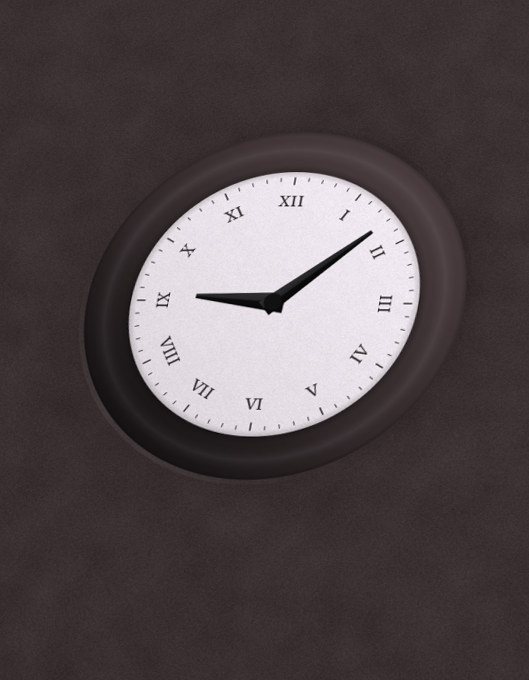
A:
h=9 m=8
